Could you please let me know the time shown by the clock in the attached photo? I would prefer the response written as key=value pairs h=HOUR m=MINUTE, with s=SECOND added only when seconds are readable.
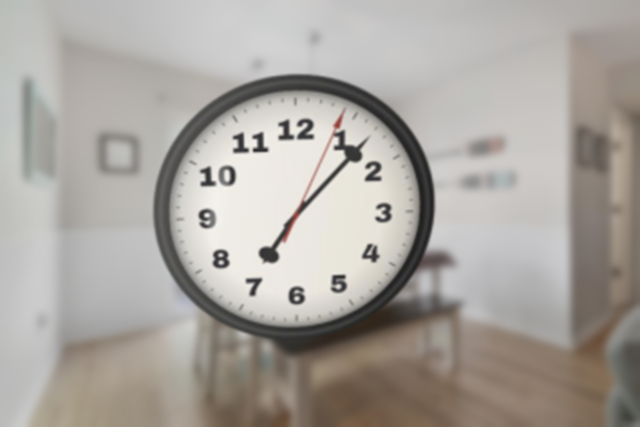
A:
h=7 m=7 s=4
